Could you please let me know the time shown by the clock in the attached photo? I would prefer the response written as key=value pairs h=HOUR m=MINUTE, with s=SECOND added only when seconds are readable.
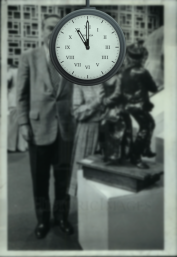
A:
h=11 m=0
